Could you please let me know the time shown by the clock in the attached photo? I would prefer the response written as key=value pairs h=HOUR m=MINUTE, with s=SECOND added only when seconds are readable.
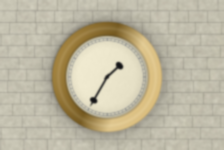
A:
h=1 m=35
